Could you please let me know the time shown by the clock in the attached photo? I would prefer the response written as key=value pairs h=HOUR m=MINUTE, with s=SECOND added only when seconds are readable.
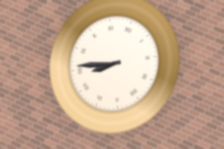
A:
h=7 m=41
